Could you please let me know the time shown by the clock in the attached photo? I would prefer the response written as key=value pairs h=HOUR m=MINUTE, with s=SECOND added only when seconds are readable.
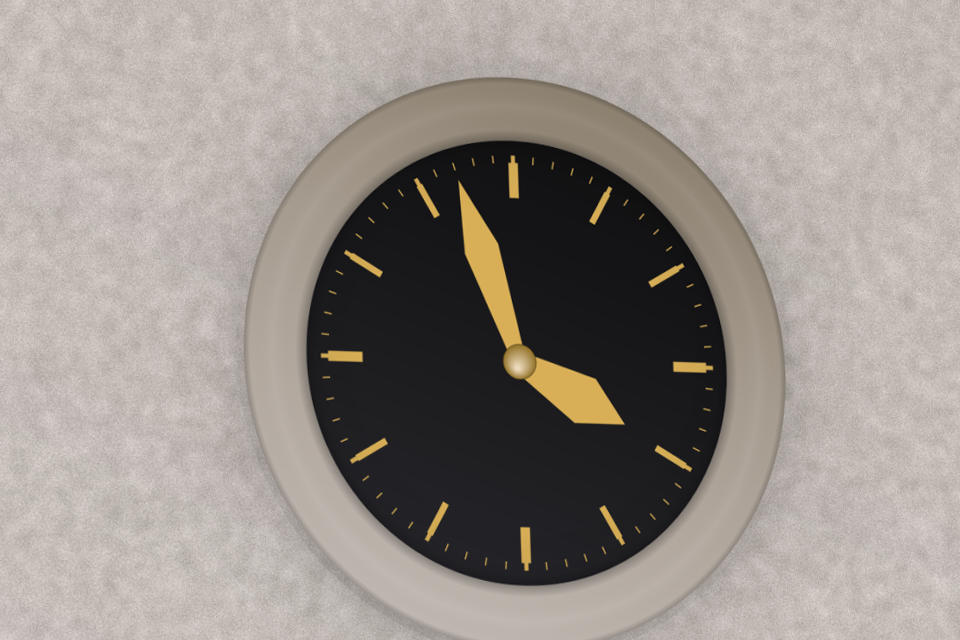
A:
h=3 m=57
